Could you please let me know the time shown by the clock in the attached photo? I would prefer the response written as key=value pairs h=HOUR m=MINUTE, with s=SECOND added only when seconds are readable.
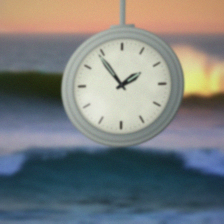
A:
h=1 m=54
